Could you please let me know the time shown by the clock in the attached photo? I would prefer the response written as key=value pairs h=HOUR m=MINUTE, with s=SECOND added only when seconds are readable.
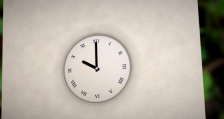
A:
h=10 m=0
